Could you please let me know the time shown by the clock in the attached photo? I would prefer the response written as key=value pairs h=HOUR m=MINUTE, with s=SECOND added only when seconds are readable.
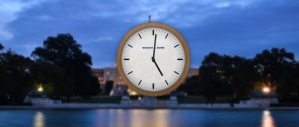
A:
h=5 m=1
